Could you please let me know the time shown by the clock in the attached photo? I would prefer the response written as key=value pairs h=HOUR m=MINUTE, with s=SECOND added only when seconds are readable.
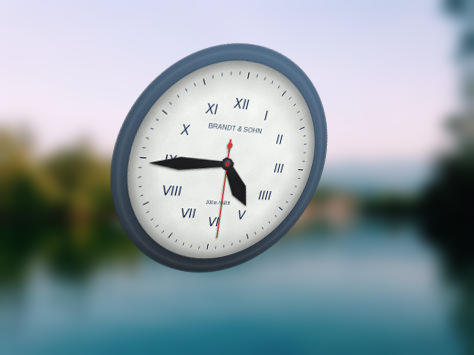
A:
h=4 m=44 s=29
